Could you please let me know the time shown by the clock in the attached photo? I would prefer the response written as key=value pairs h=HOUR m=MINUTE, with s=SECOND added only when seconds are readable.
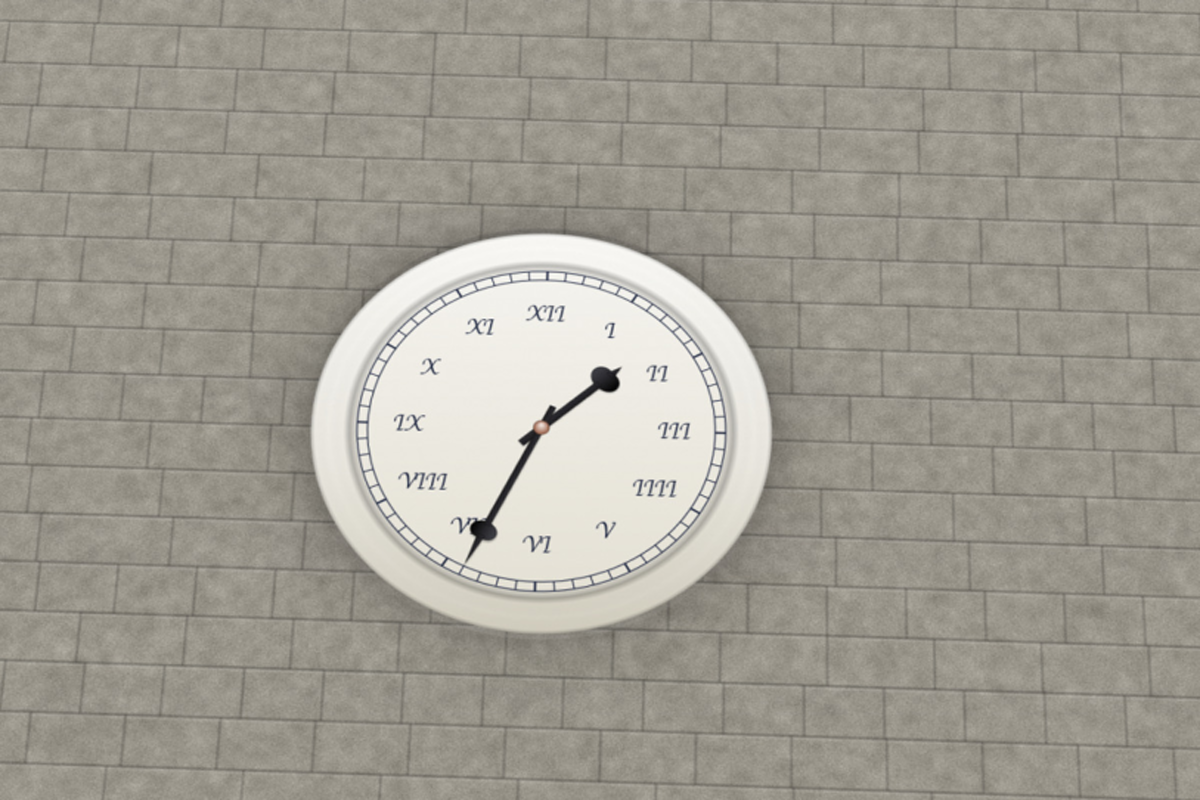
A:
h=1 m=34
